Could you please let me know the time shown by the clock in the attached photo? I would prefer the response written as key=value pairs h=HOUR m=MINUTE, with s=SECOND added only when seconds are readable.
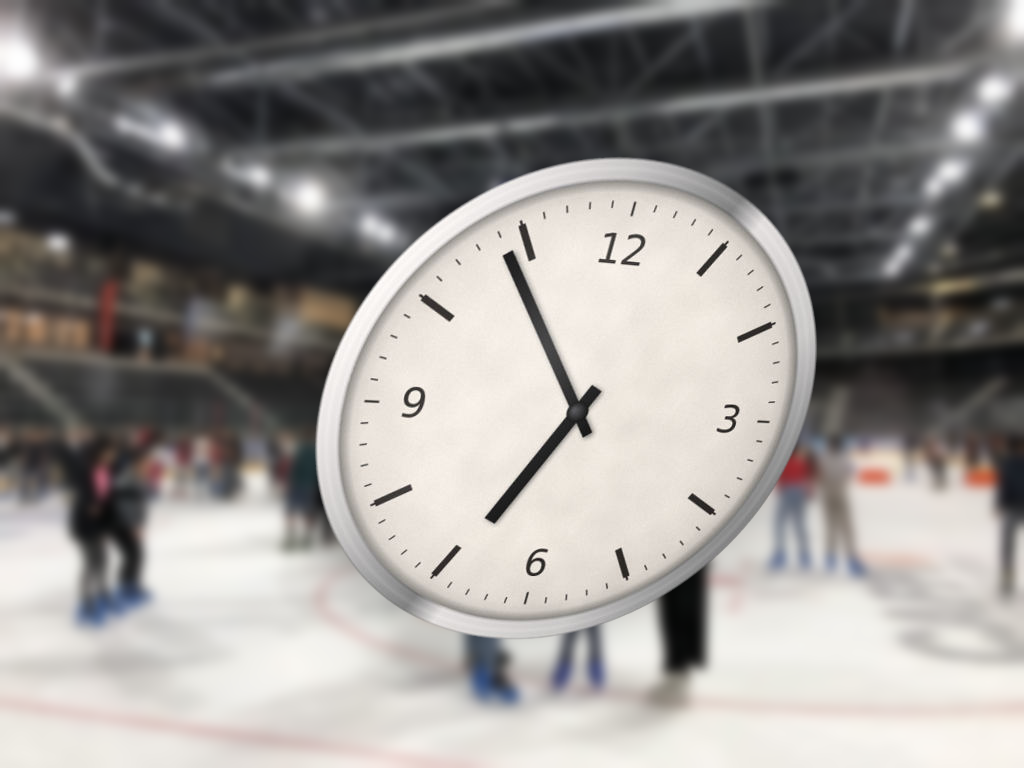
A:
h=6 m=54
